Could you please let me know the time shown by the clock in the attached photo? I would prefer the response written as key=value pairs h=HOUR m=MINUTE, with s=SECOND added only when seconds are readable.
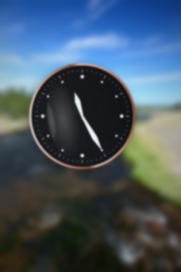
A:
h=11 m=25
